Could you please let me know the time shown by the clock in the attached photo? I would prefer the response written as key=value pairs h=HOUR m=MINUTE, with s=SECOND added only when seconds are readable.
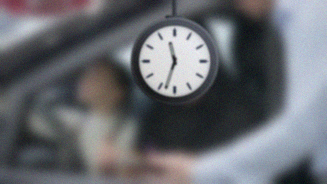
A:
h=11 m=33
